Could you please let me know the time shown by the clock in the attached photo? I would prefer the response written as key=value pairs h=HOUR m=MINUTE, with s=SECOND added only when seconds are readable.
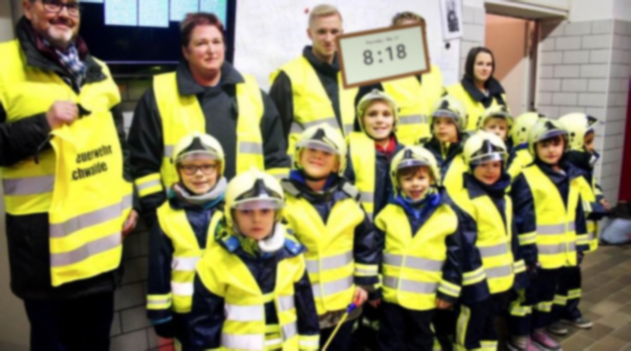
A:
h=8 m=18
